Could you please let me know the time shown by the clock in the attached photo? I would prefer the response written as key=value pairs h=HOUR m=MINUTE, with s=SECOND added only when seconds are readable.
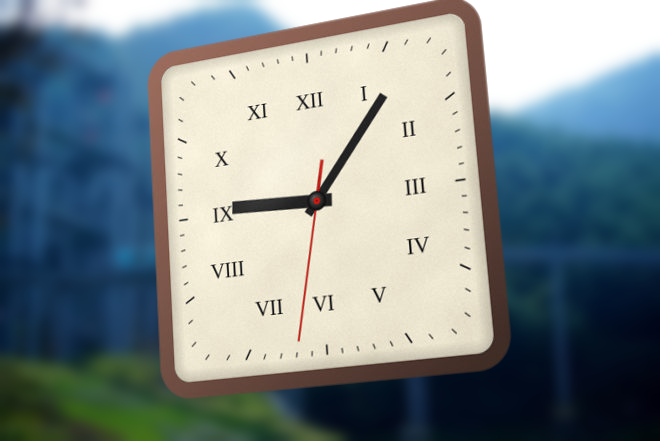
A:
h=9 m=6 s=32
